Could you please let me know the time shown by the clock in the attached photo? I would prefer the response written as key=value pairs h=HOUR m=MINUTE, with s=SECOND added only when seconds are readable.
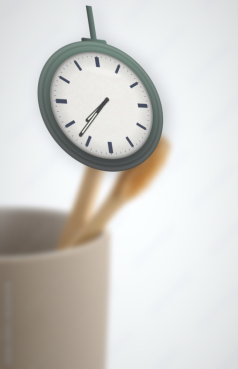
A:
h=7 m=37
